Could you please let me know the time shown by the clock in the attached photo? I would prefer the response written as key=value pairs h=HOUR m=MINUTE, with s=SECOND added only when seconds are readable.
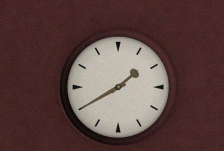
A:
h=1 m=40
